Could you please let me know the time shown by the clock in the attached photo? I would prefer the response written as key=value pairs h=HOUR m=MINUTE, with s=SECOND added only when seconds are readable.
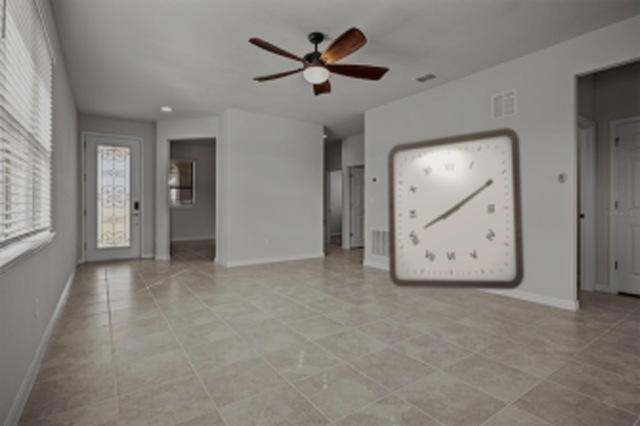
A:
h=8 m=10
